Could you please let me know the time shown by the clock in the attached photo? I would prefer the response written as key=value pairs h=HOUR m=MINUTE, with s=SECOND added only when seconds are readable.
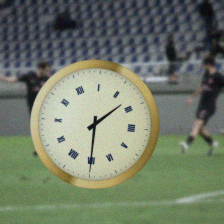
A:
h=2 m=35
